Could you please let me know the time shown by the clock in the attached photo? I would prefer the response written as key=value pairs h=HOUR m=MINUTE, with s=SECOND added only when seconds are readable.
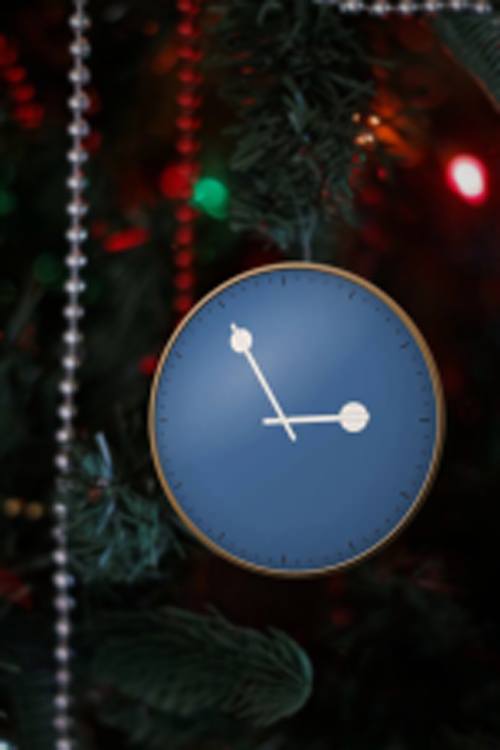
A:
h=2 m=55
